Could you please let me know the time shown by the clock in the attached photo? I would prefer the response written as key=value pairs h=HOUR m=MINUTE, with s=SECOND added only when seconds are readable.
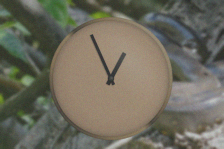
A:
h=12 m=56
